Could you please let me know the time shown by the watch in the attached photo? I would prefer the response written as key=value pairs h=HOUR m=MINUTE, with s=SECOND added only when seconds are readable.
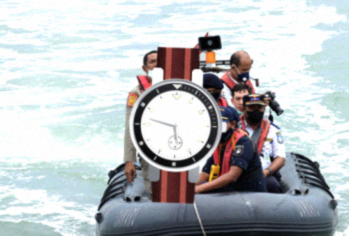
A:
h=5 m=47
